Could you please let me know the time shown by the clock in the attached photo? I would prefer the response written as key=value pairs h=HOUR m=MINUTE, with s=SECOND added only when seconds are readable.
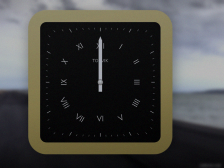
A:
h=12 m=0
